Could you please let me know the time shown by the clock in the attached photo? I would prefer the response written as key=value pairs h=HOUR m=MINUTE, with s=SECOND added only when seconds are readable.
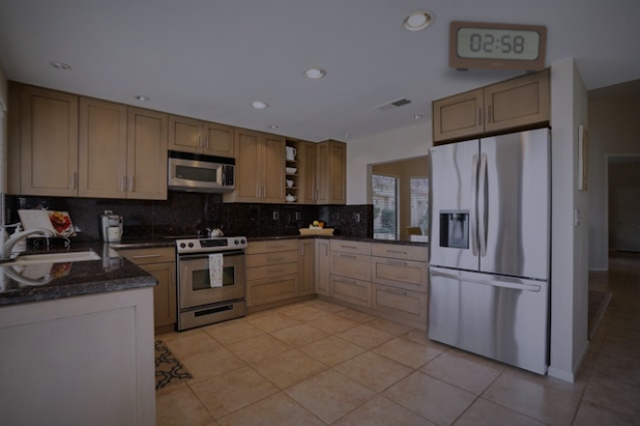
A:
h=2 m=58
